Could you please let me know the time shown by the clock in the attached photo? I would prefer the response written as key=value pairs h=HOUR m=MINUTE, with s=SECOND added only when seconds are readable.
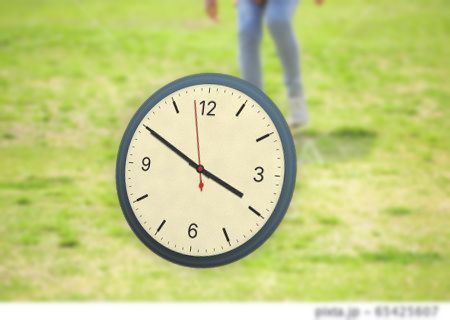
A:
h=3 m=49 s=58
